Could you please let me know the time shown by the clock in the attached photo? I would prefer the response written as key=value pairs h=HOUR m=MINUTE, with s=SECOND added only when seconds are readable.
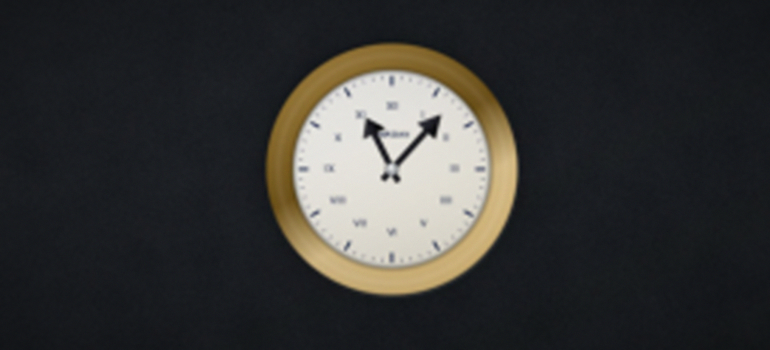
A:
h=11 m=7
